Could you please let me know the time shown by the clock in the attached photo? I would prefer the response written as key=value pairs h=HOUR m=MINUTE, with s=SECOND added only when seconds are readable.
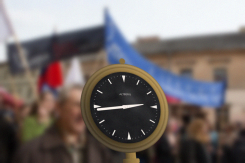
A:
h=2 m=44
